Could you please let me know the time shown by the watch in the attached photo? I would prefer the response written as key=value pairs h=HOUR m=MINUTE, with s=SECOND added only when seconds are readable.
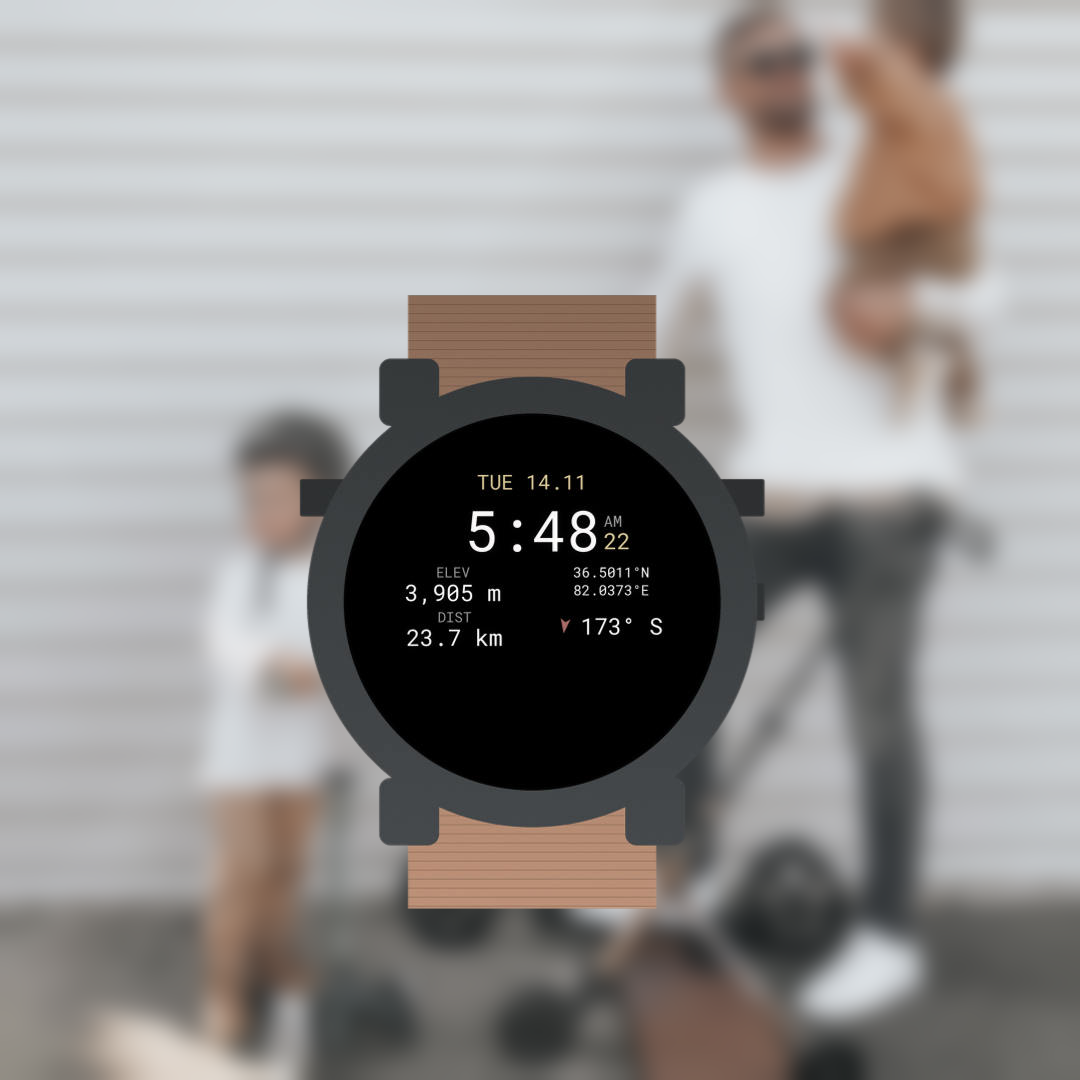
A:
h=5 m=48 s=22
